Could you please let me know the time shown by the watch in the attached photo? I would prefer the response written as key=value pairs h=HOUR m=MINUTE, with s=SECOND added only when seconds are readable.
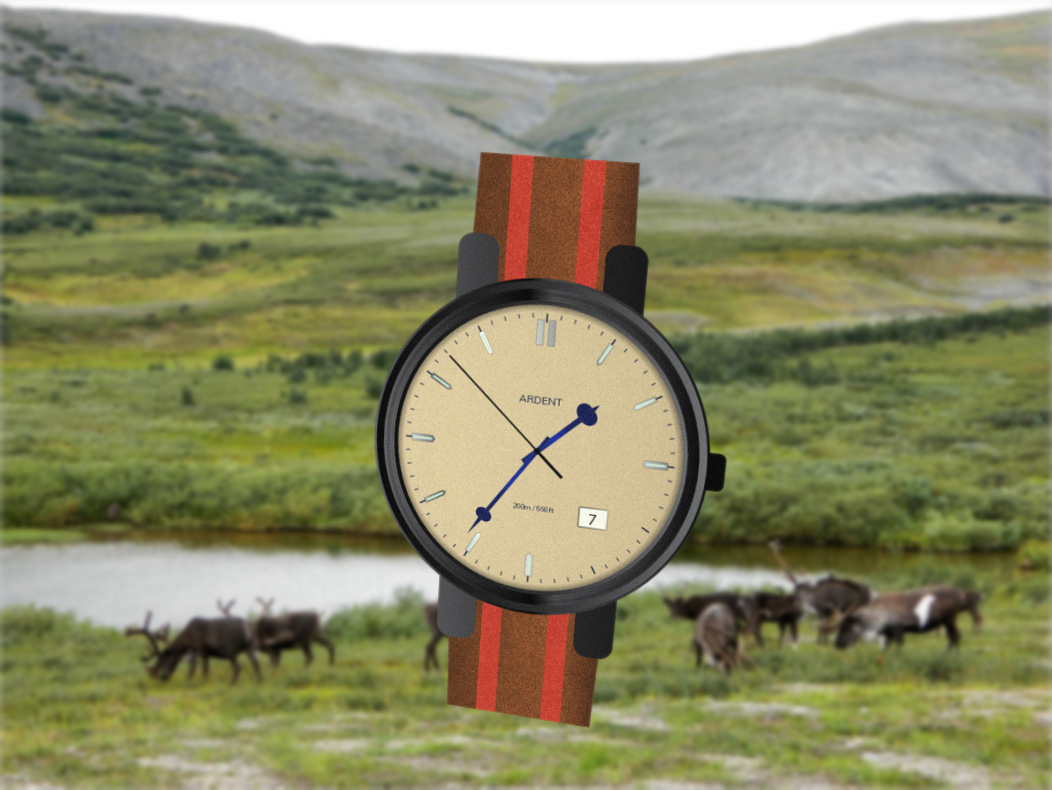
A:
h=1 m=35 s=52
